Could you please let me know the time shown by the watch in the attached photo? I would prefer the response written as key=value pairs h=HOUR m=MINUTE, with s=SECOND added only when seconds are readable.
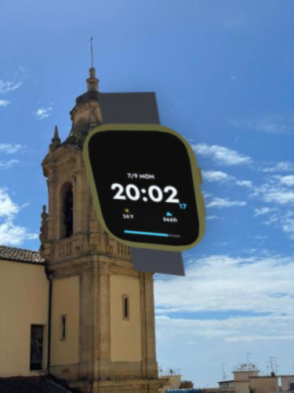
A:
h=20 m=2
